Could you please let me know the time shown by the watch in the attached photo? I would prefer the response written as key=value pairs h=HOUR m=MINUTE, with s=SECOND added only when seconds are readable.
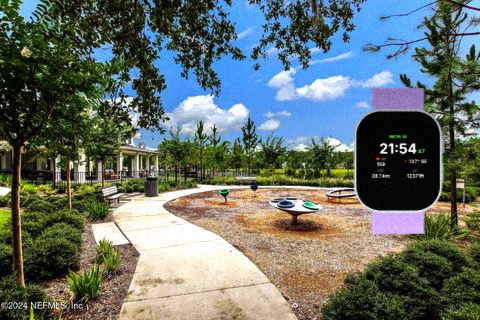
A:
h=21 m=54
